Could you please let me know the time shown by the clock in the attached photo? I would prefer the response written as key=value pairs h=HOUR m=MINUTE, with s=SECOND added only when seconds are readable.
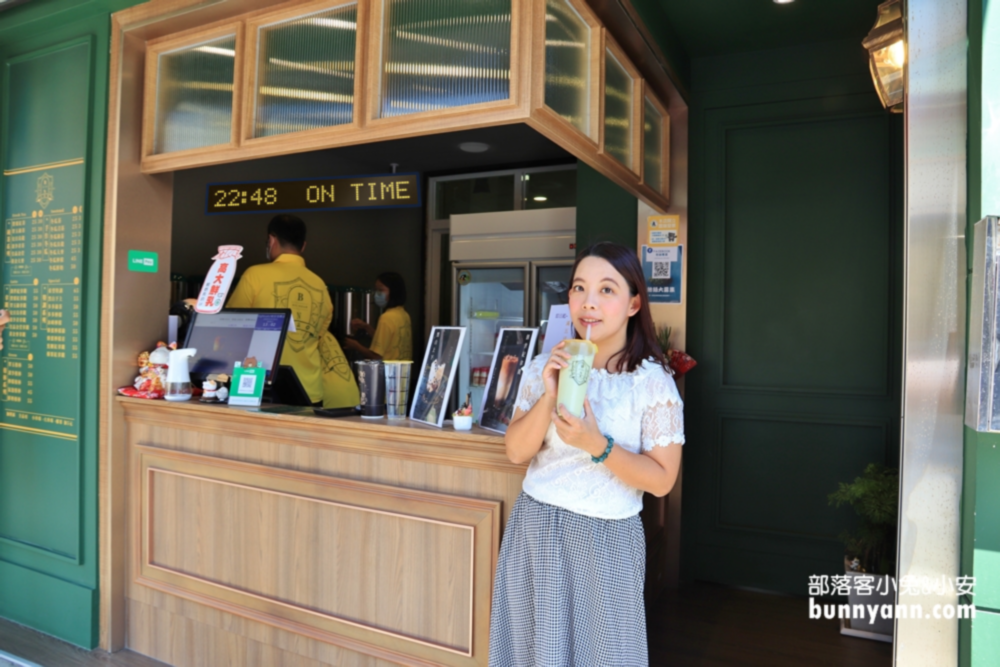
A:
h=22 m=48
